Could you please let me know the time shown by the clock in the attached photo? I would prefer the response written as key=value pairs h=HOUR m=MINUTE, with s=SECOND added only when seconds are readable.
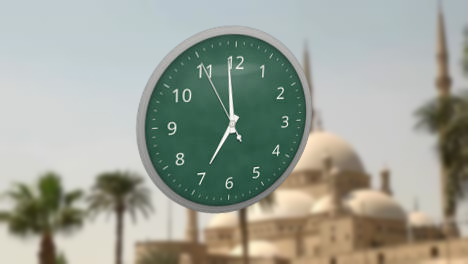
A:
h=6 m=58 s=55
